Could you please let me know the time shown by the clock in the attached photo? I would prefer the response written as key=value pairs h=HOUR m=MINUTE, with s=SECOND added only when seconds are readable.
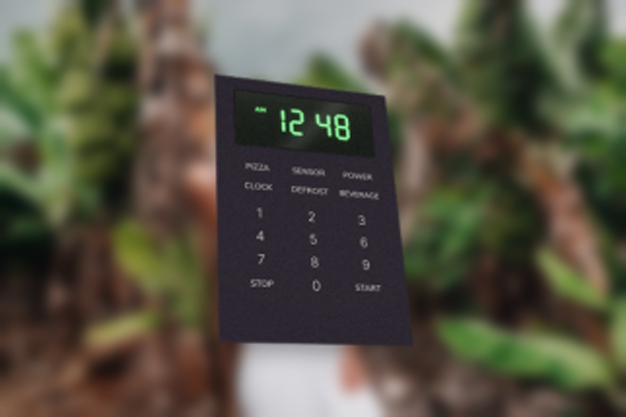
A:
h=12 m=48
